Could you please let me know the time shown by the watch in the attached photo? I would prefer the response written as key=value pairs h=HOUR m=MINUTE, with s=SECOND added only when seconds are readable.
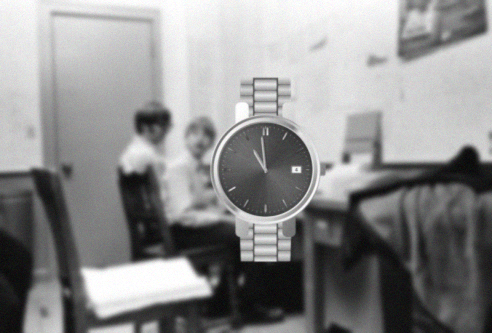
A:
h=10 m=59
